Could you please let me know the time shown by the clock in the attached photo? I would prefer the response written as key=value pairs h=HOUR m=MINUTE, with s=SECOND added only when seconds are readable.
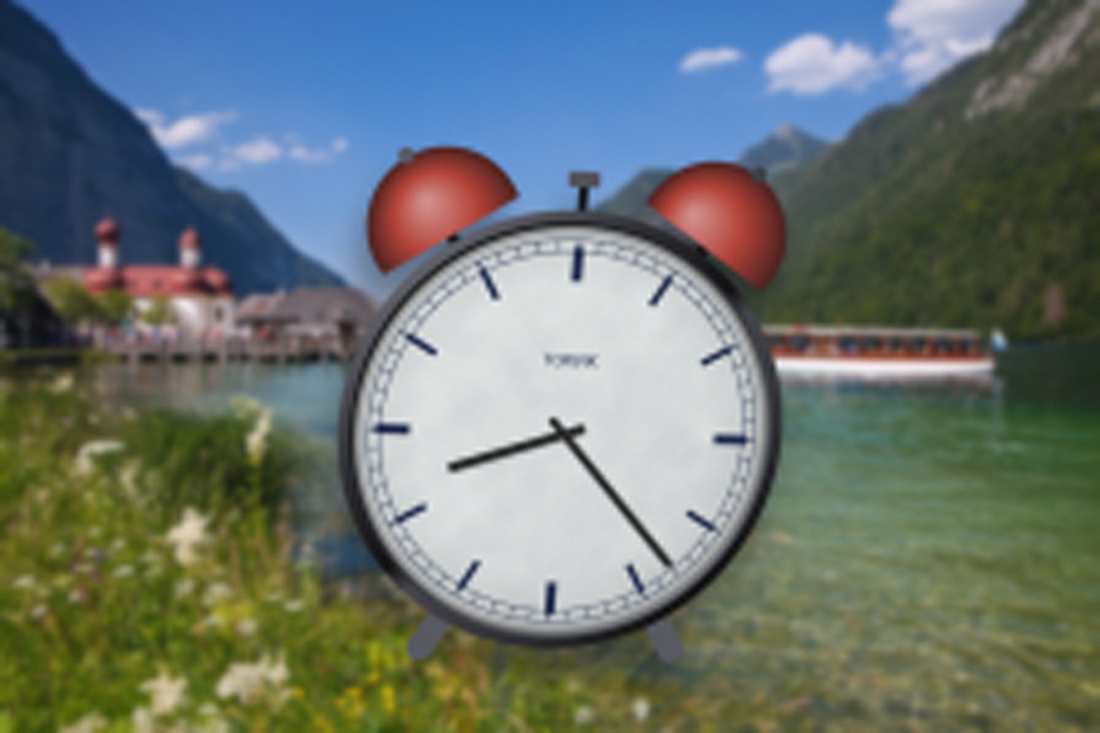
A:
h=8 m=23
